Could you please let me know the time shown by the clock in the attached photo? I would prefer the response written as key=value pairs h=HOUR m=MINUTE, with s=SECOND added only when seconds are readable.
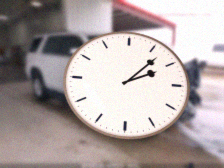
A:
h=2 m=7
